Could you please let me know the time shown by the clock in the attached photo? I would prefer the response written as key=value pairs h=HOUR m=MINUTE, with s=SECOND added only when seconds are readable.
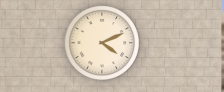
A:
h=4 m=11
